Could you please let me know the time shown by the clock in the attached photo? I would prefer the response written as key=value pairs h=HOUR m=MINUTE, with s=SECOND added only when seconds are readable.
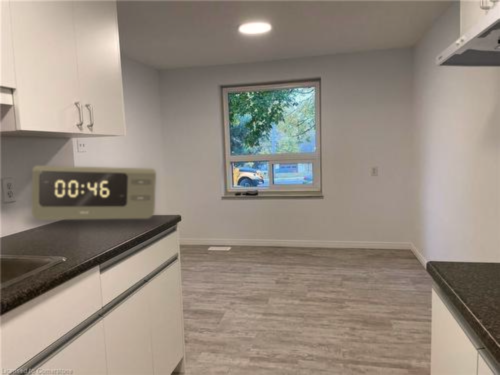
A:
h=0 m=46
